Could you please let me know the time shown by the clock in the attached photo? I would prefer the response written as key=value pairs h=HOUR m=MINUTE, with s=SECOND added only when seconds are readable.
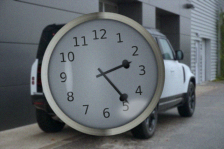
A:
h=2 m=24
